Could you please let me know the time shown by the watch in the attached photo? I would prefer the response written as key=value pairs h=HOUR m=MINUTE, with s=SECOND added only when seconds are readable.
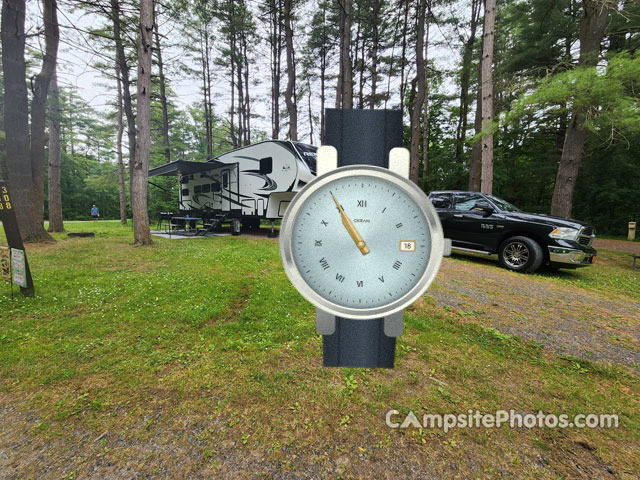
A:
h=10 m=55
